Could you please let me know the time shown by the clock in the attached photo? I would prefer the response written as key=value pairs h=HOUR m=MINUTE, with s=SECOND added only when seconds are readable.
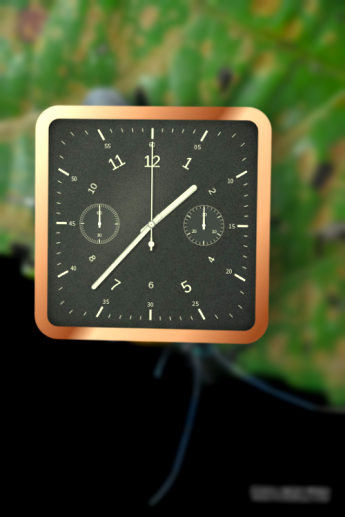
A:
h=1 m=37
